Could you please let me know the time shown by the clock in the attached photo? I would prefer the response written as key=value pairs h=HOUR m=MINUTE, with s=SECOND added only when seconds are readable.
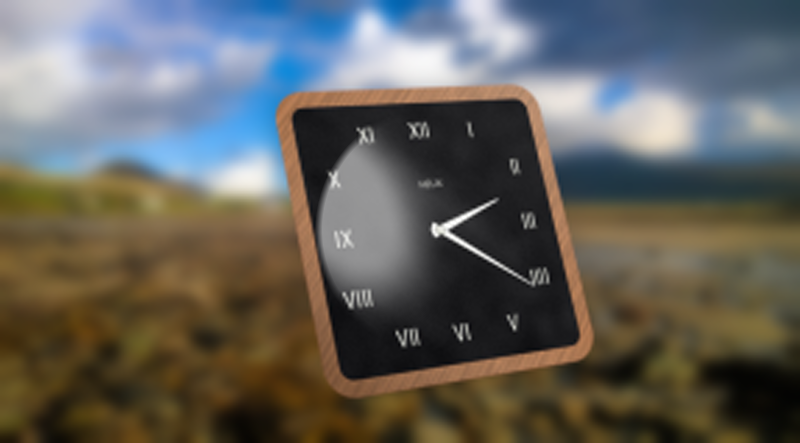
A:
h=2 m=21
